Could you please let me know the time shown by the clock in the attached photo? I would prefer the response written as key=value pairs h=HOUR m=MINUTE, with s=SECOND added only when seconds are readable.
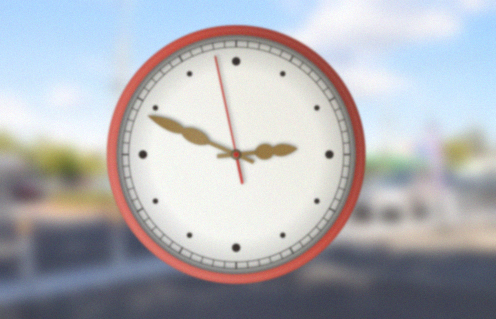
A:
h=2 m=48 s=58
